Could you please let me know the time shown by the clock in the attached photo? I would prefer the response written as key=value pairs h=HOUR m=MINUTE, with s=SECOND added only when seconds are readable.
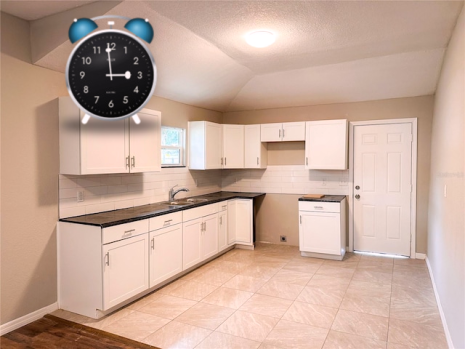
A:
h=2 m=59
